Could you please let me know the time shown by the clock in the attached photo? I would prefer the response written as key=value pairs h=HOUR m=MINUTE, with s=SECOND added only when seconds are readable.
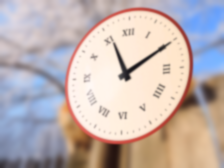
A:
h=11 m=10
